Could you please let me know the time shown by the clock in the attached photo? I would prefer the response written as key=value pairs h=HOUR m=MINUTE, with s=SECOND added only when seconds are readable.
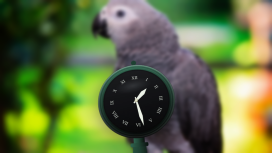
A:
h=1 m=28
